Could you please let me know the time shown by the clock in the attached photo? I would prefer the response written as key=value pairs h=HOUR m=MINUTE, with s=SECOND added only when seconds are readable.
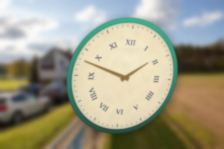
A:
h=1 m=48
